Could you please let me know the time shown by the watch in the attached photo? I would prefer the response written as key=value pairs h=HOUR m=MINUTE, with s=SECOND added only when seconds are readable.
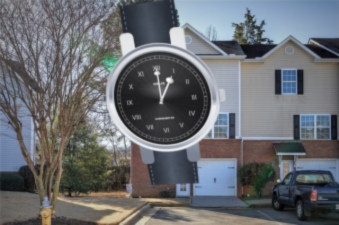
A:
h=1 m=0
